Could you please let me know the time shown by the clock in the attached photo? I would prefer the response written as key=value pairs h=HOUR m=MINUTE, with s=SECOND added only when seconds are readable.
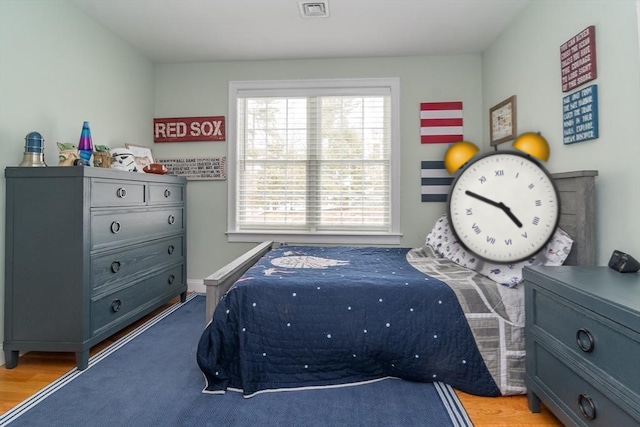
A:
h=4 m=50
